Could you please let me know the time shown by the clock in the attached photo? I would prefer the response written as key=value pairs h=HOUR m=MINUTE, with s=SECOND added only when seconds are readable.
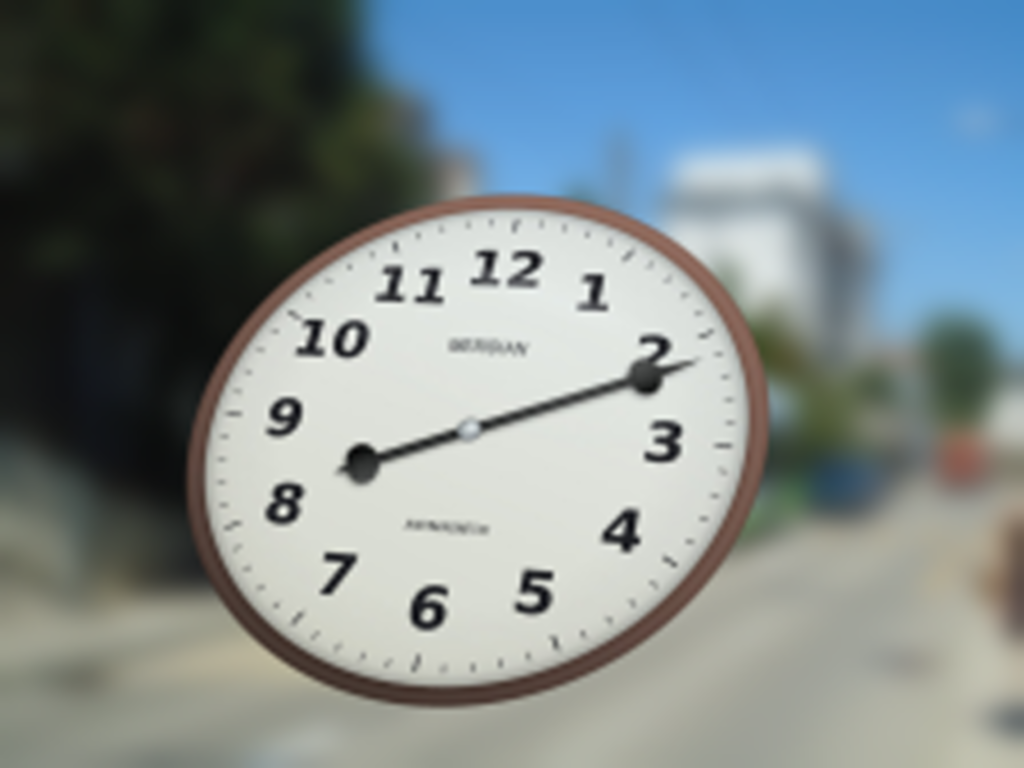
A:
h=8 m=11
